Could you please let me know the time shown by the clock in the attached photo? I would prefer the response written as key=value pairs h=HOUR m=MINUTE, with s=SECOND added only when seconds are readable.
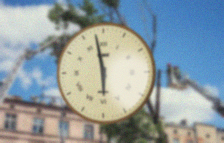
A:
h=5 m=58
